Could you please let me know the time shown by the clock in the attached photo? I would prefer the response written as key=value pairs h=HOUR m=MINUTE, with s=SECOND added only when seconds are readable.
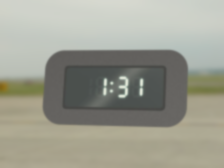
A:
h=1 m=31
